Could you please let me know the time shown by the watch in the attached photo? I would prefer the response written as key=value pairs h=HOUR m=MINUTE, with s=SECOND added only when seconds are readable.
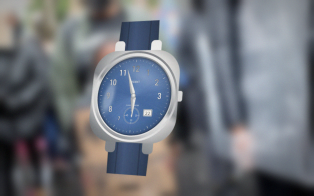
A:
h=5 m=57
